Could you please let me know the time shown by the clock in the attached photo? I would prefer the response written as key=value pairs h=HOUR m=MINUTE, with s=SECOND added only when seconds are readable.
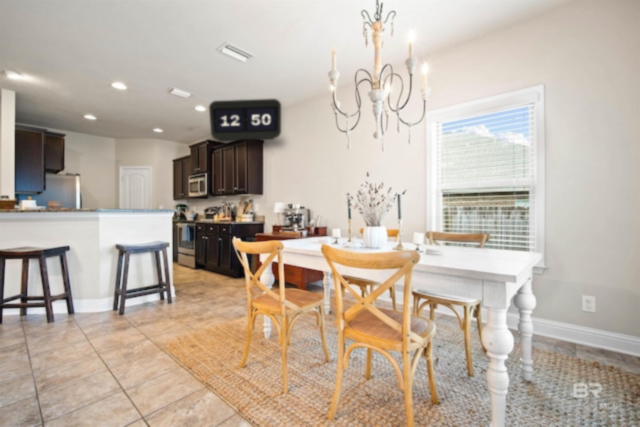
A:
h=12 m=50
